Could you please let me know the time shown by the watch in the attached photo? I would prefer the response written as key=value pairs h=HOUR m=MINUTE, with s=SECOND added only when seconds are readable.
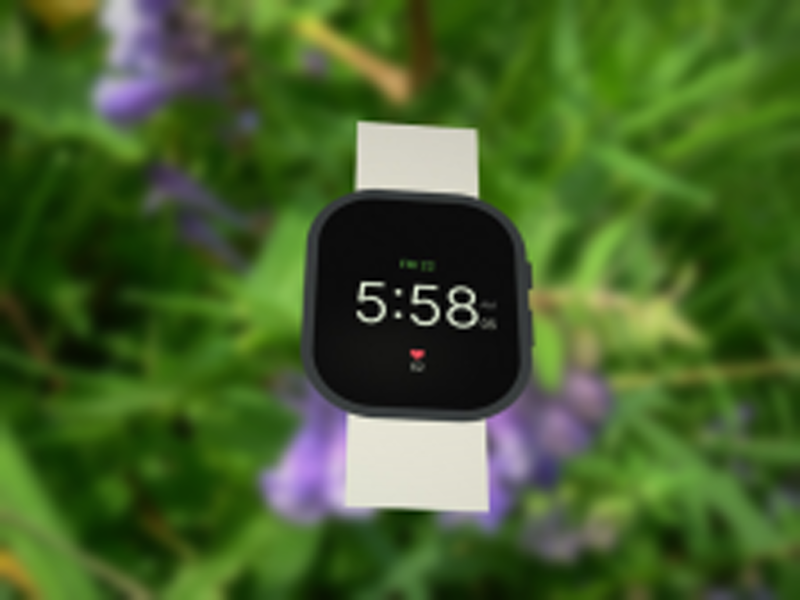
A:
h=5 m=58
